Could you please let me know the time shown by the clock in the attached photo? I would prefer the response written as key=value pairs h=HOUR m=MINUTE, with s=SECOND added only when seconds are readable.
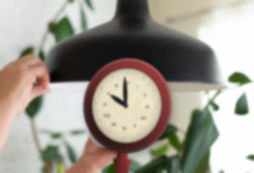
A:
h=9 m=59
